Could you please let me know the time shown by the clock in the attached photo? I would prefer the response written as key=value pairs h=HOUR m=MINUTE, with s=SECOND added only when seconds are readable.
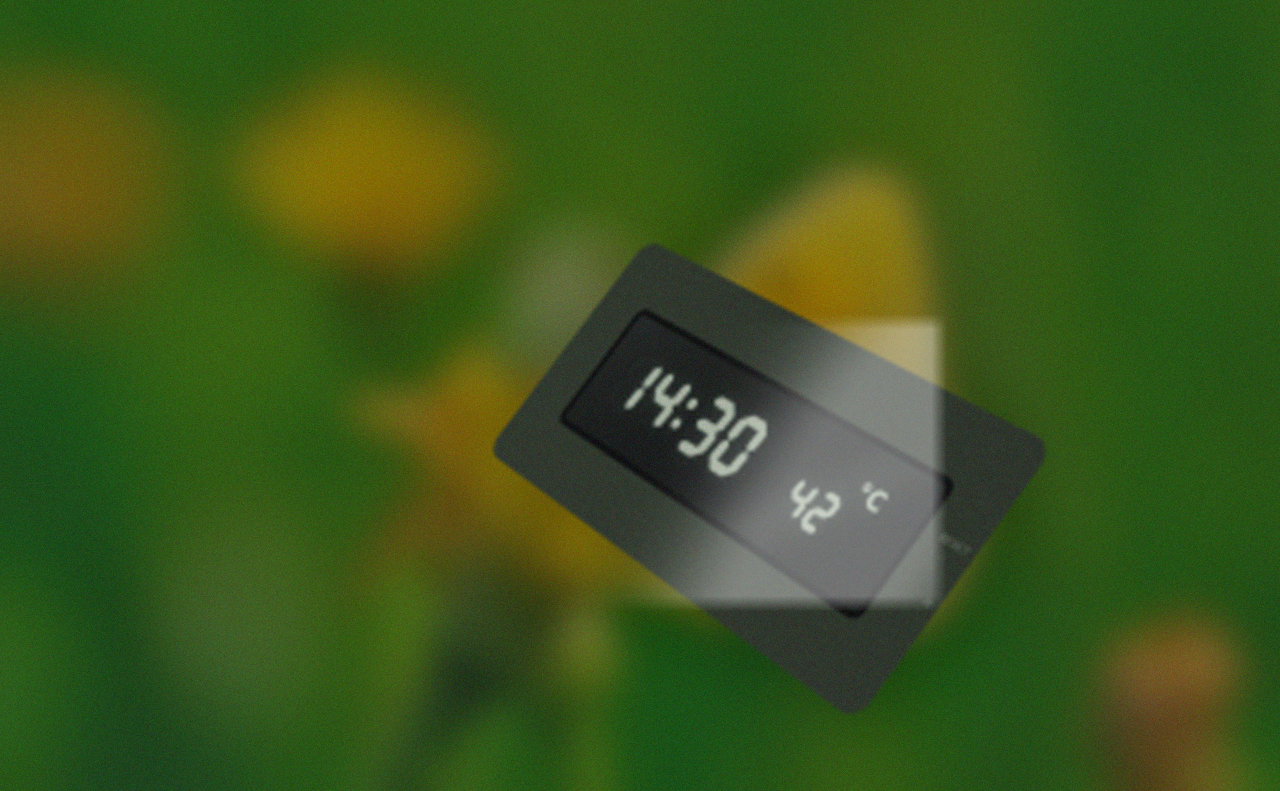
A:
h=14 m=30
